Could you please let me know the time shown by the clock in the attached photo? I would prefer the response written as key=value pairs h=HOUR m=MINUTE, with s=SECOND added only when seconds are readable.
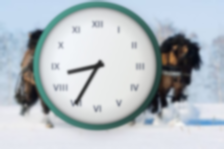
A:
h=8 m=35
